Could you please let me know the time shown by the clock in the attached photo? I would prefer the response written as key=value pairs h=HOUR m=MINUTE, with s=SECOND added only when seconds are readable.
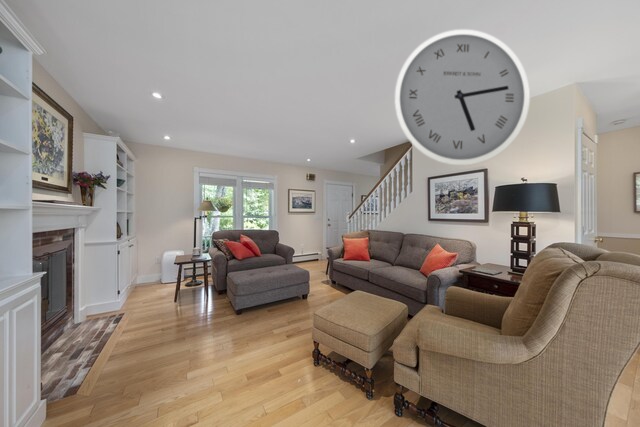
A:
h=5 m=13
